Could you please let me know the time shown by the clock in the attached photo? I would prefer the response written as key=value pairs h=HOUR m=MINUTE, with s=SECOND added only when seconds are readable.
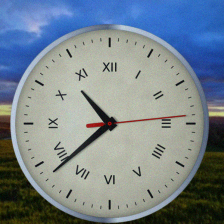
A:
h=10 m=38 s=14
